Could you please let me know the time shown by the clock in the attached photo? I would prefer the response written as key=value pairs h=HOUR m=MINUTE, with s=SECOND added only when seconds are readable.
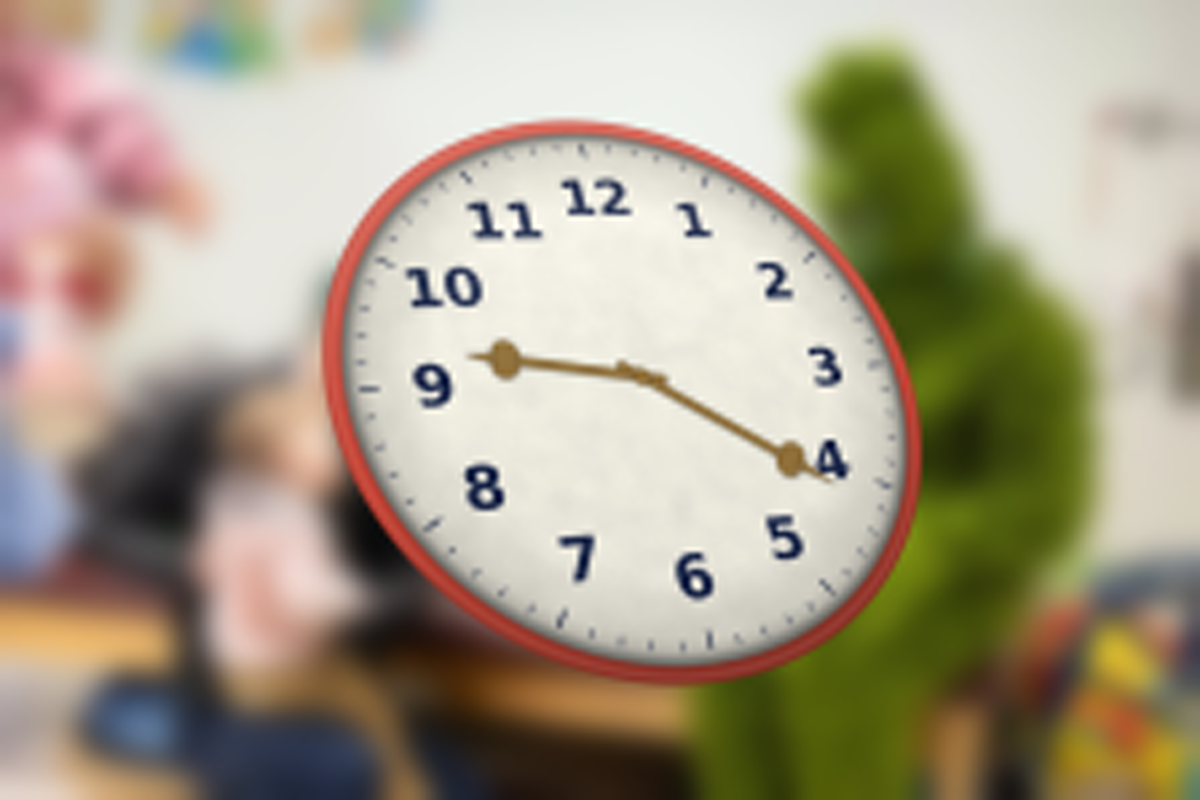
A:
h=9 m=21
